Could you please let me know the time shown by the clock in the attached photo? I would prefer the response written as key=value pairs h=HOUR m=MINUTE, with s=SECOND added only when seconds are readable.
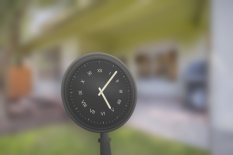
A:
h=5 m=7
